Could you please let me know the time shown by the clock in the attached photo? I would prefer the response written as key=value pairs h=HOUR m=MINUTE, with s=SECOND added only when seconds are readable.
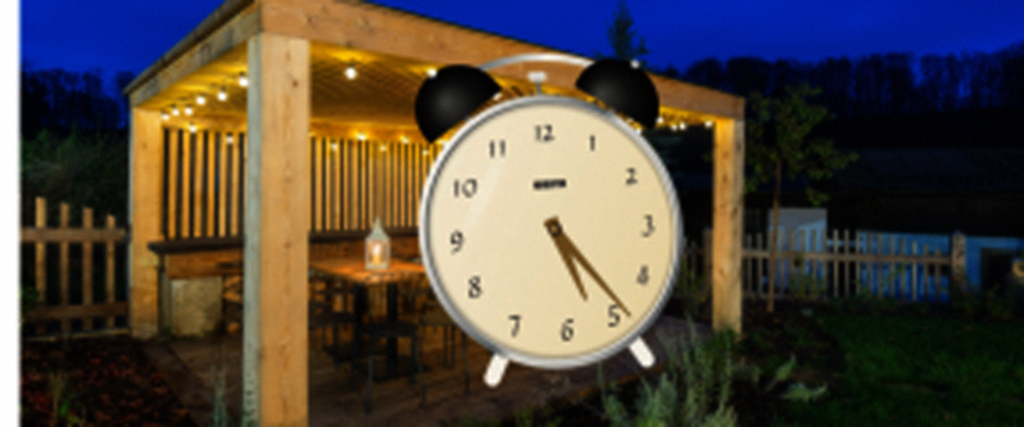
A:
h=5 m=24
